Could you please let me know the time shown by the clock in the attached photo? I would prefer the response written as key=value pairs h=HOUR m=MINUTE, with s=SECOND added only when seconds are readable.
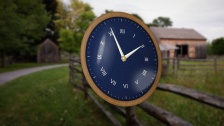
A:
h=1 m=56
